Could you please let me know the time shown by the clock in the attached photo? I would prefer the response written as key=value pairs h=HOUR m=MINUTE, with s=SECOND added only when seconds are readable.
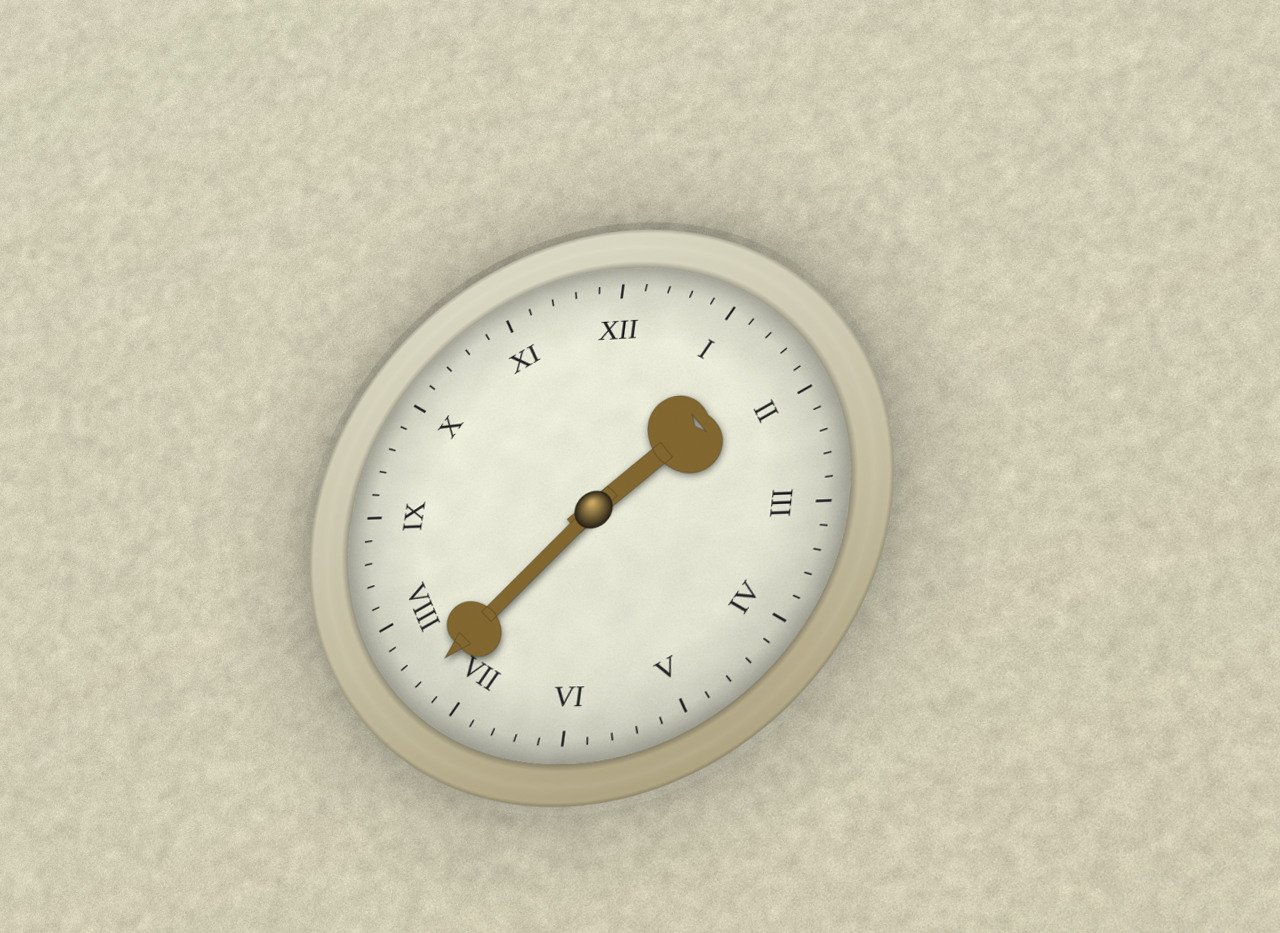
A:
h=1 m=37
